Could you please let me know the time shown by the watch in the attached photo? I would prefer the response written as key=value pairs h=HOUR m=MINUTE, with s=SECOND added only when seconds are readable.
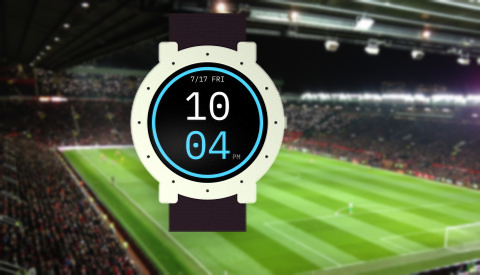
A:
h=10 m=4
